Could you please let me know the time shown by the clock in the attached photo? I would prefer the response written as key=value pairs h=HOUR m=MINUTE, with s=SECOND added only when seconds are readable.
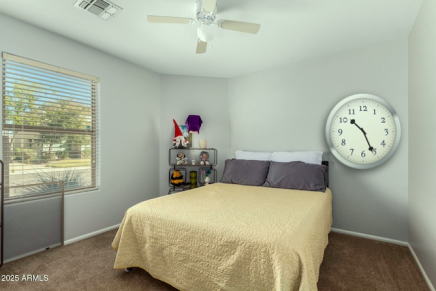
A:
h=10 m=26
